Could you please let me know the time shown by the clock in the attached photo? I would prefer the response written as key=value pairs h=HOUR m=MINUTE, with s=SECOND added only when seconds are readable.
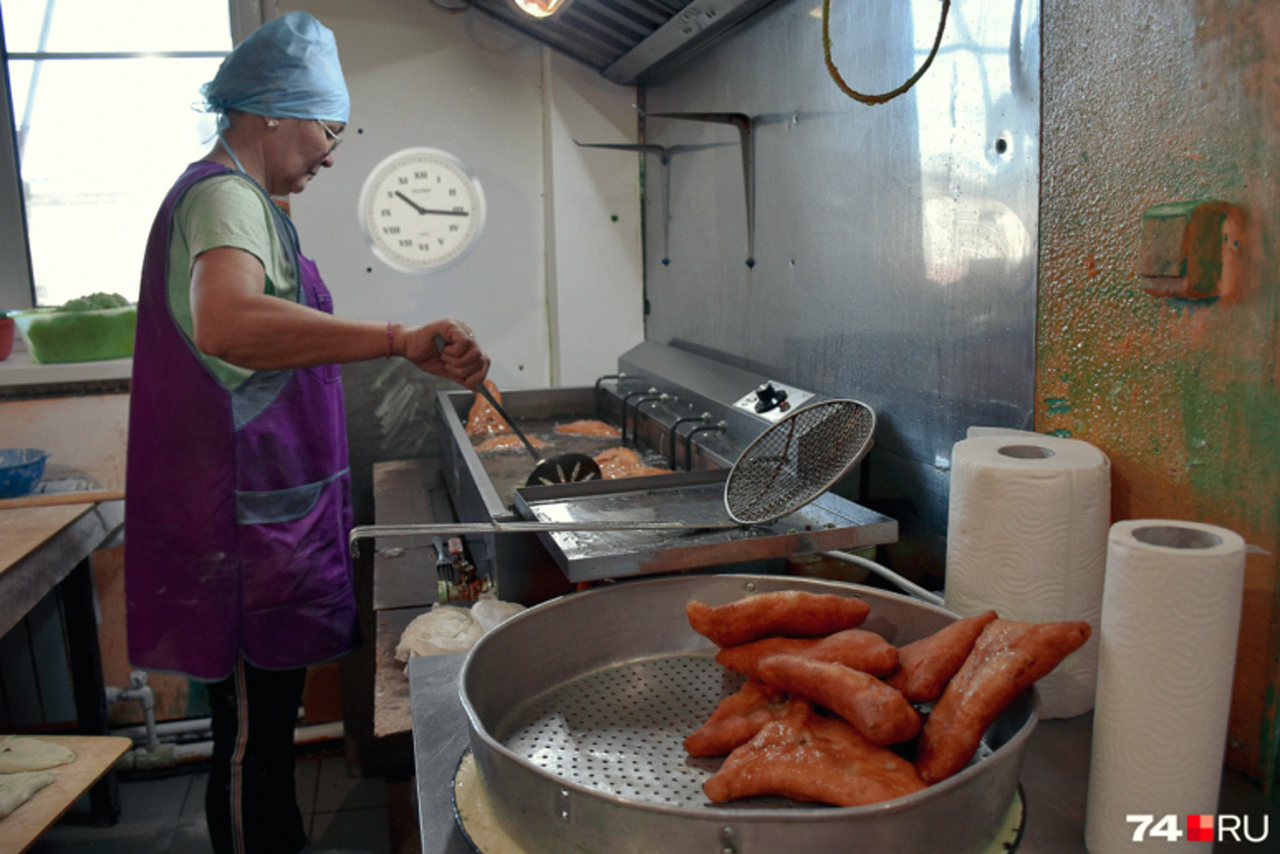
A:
h=10 m=16
